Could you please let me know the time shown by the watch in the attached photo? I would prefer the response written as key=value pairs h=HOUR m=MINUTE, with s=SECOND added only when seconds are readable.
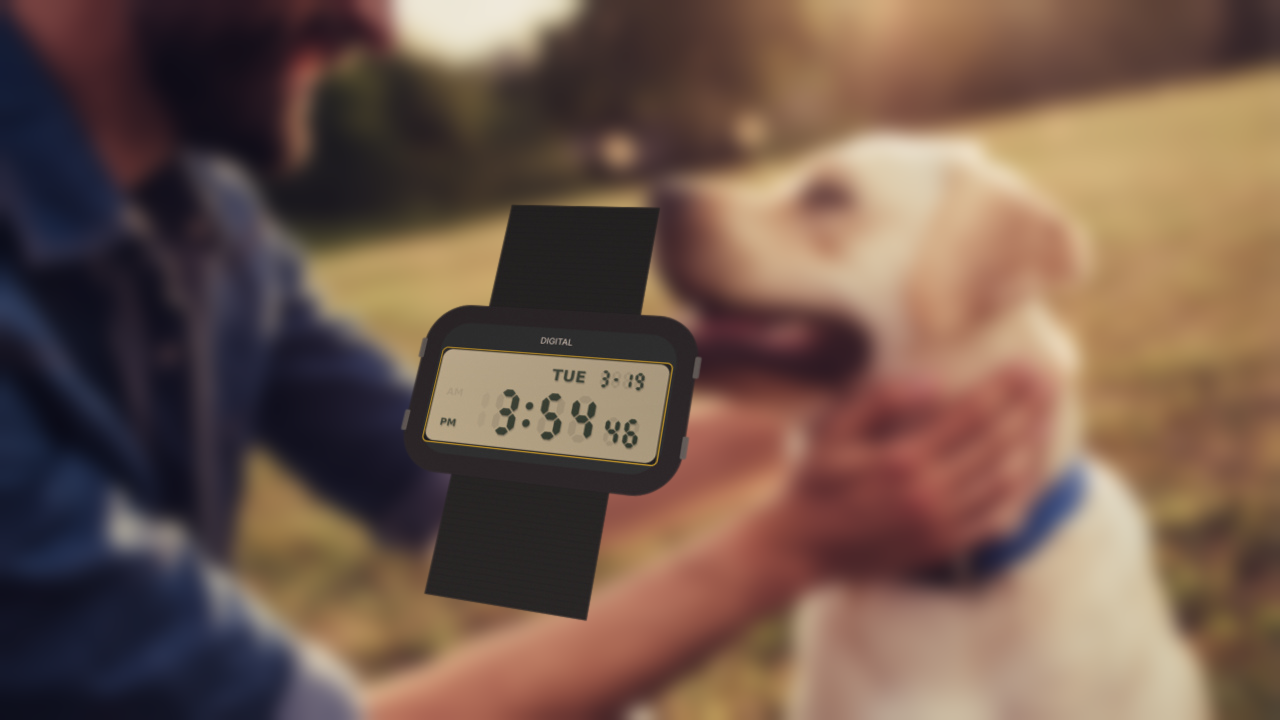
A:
h=3 m=54 s=46
